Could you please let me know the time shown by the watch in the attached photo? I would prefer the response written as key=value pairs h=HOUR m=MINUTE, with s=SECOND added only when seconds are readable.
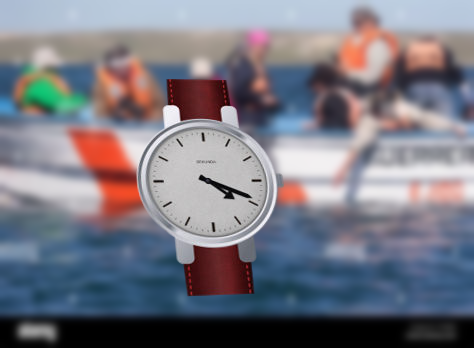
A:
h=4 m=19
